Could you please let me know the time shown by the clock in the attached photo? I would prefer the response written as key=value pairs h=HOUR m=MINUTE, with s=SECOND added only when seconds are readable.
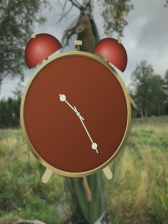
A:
h=10 m=25
